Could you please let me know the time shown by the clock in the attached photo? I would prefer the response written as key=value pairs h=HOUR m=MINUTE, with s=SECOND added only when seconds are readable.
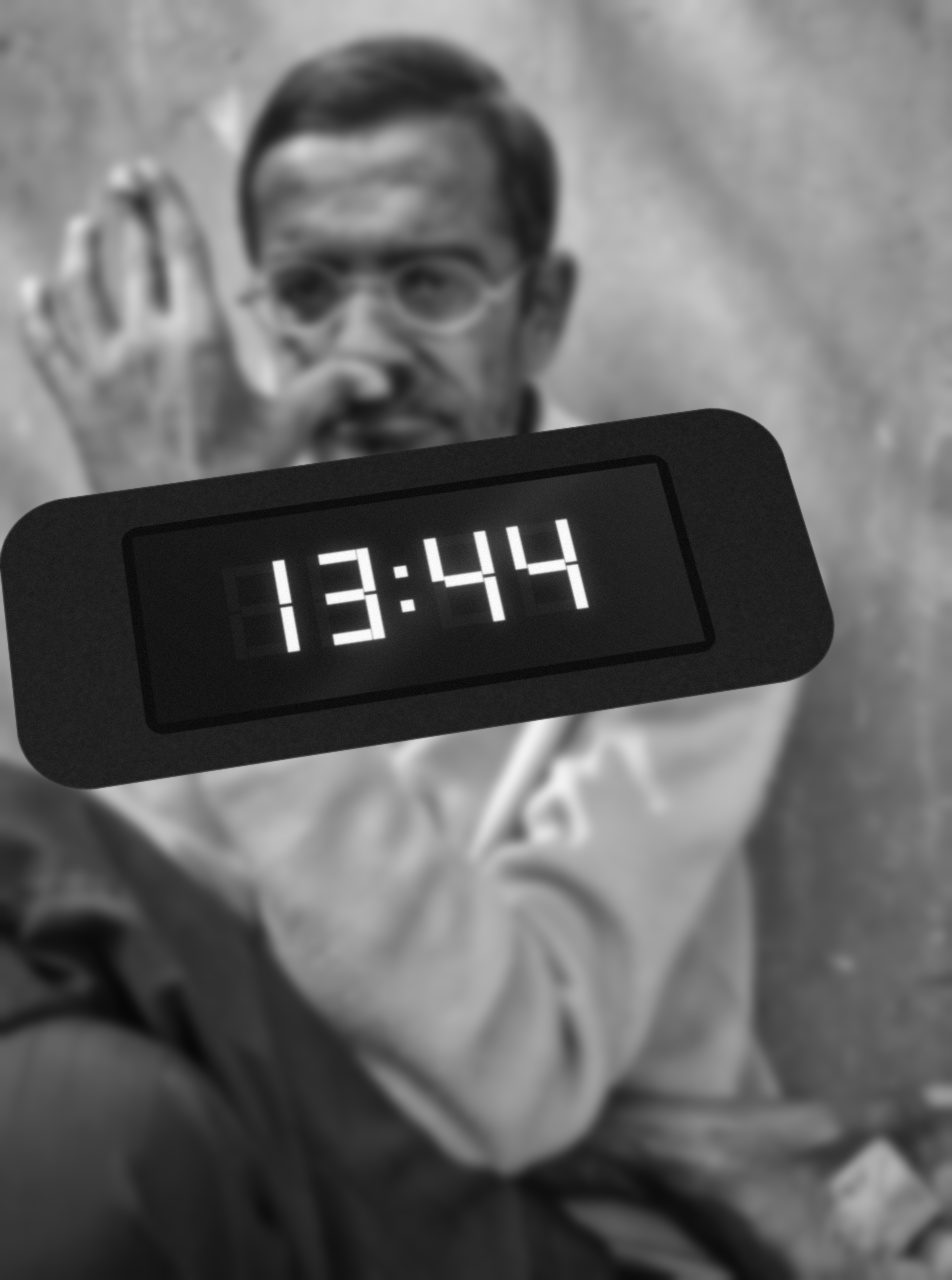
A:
h=13 m=44
